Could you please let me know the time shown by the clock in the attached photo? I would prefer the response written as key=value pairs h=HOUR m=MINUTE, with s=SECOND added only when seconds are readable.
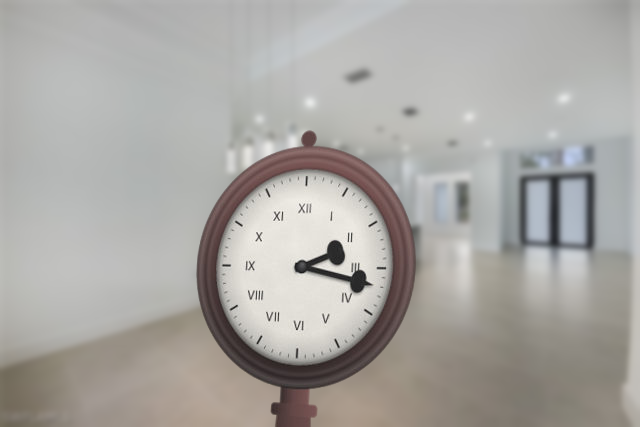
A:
h=2 m=17
